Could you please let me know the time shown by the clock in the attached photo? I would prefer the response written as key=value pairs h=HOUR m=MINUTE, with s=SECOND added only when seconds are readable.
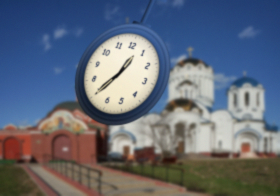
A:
h=12 m=35
